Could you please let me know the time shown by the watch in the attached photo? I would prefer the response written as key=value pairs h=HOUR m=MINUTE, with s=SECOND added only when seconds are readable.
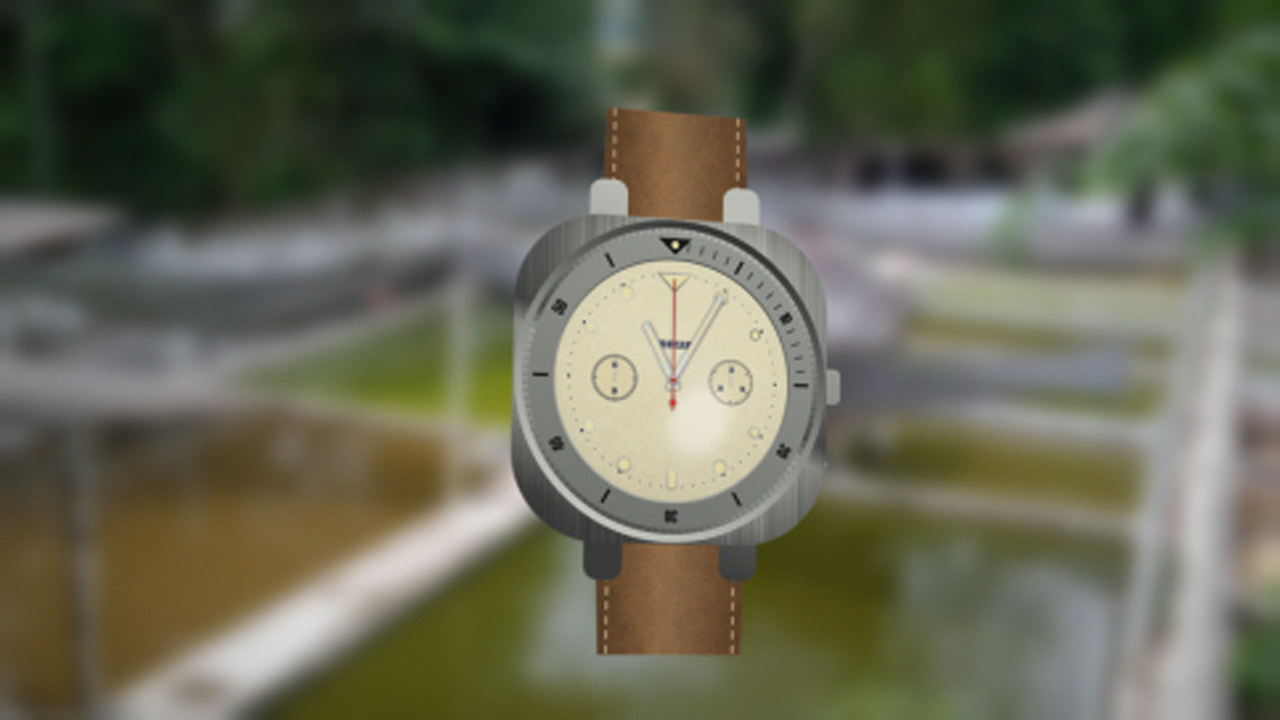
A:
h=11 m=5
